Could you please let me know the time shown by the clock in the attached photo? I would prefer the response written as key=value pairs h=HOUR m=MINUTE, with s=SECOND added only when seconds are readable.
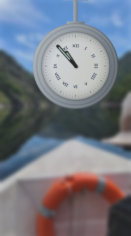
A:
h=10 m=53
